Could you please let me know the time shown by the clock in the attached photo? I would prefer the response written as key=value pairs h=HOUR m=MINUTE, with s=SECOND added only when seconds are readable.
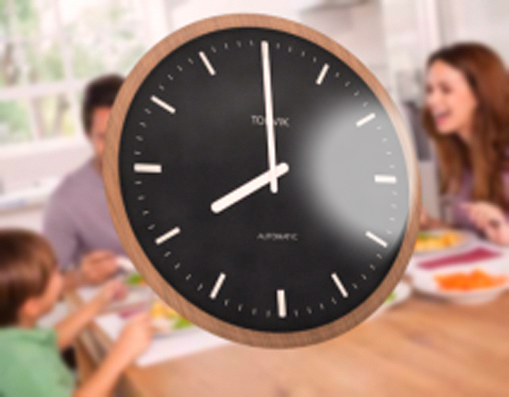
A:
h=8 m=0
